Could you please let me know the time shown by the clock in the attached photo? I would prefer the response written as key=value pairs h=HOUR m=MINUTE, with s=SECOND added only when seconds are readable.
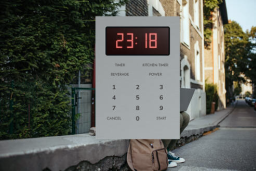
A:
h=23 m=18
